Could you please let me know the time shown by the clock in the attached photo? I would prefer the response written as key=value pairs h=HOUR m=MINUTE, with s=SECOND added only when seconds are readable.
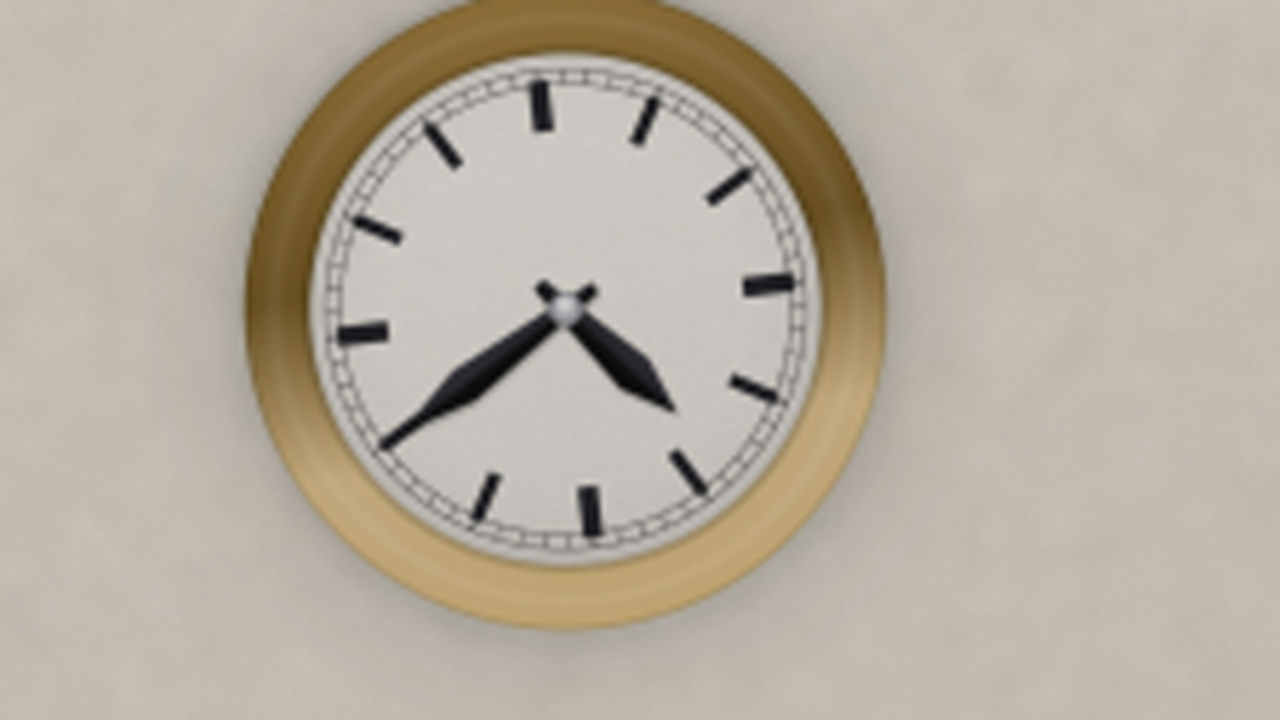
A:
h=4 m=40
